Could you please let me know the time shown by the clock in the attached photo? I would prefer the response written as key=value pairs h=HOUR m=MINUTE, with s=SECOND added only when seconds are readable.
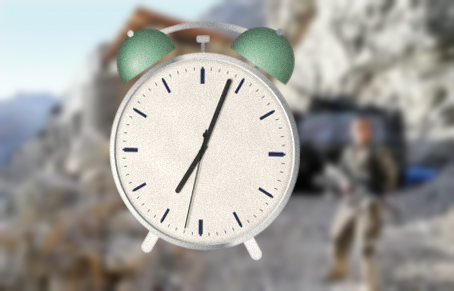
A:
h=7 m=3 s=32
